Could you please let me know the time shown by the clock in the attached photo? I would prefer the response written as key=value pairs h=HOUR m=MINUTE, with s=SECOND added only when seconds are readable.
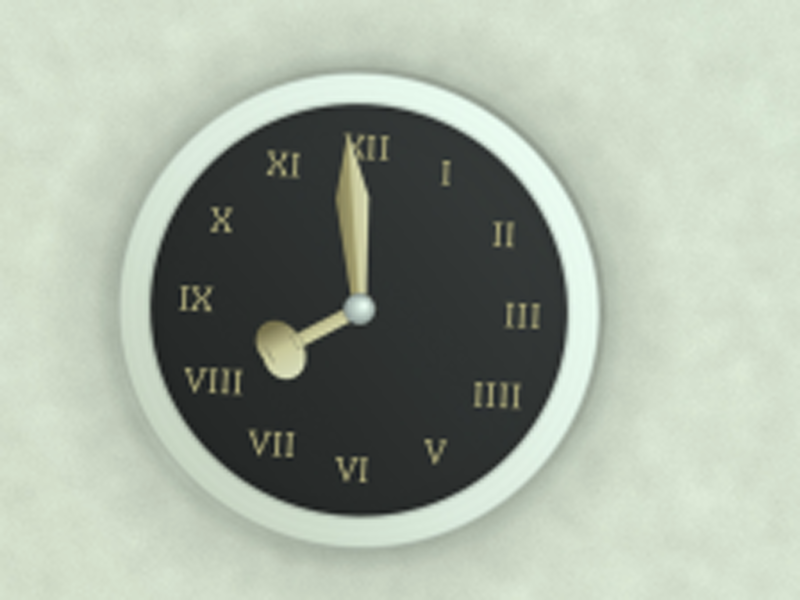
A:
h=7 m=59
